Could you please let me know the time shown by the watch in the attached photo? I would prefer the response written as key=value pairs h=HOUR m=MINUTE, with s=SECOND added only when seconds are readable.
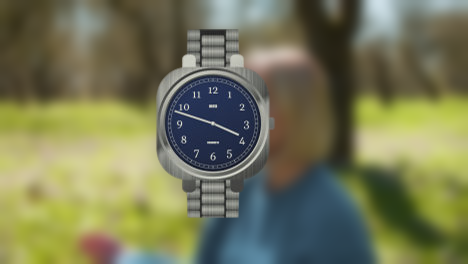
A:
h=3 m=48
